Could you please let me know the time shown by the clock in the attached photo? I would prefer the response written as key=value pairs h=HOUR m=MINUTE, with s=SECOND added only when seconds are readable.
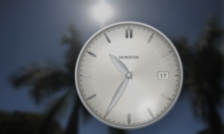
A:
h=10 m=35
